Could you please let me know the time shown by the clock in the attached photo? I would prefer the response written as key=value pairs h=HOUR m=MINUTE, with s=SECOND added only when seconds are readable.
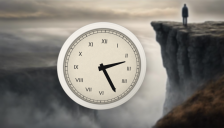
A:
h=2 m=25
